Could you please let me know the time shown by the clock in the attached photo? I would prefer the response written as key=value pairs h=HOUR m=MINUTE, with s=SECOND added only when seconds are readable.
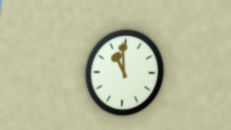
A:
h=10 m=59
